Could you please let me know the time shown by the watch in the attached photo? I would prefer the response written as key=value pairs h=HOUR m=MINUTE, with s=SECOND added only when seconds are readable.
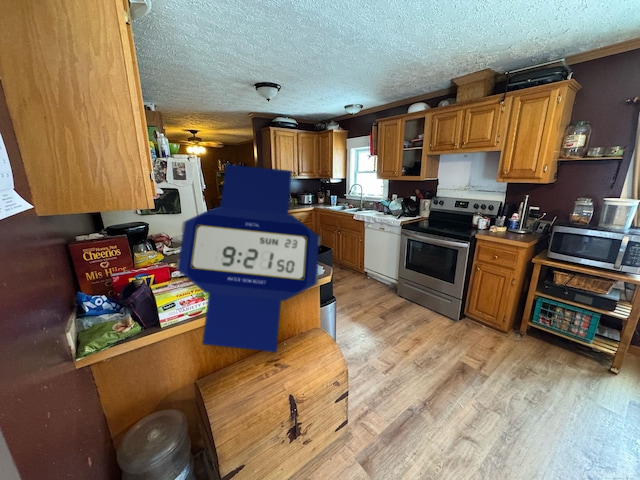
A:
h=9 m=21 s=50
